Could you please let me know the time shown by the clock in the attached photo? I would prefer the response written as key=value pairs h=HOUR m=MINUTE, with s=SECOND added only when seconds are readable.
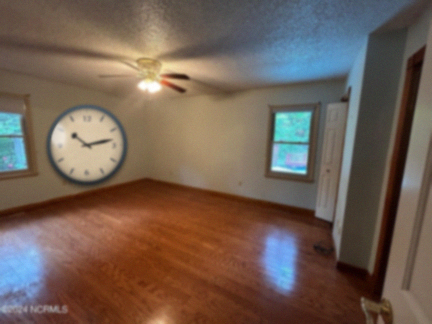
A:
h=10 m=13
